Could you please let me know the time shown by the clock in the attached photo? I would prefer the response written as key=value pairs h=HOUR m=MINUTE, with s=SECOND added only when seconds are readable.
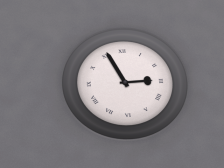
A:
h=2 m=56
